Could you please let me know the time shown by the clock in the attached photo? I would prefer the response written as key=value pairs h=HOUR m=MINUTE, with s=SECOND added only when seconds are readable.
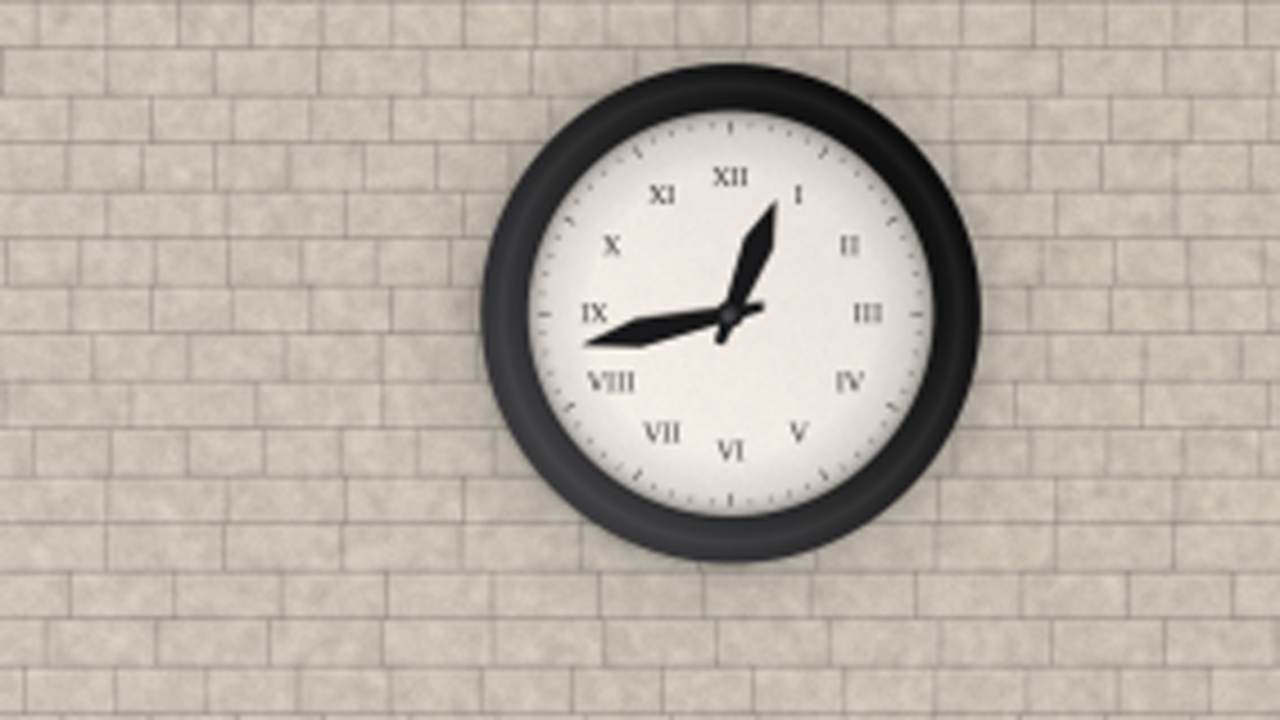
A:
h=12 m=43
